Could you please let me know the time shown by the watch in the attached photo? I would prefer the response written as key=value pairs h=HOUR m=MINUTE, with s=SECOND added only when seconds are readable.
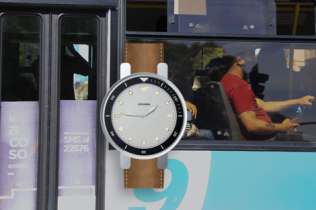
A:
h=1 m=46
